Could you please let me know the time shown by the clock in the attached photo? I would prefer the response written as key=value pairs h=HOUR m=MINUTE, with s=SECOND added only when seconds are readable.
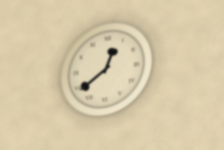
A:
h=12 m=39
